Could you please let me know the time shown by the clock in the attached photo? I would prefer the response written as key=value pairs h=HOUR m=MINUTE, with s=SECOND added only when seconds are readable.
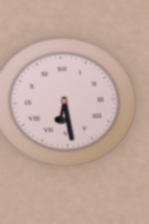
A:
h=6 m=29
